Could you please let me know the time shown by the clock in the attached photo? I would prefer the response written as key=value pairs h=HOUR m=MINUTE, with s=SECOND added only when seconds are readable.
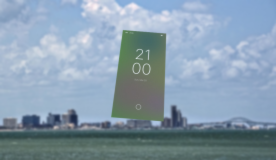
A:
h=21 m=0
